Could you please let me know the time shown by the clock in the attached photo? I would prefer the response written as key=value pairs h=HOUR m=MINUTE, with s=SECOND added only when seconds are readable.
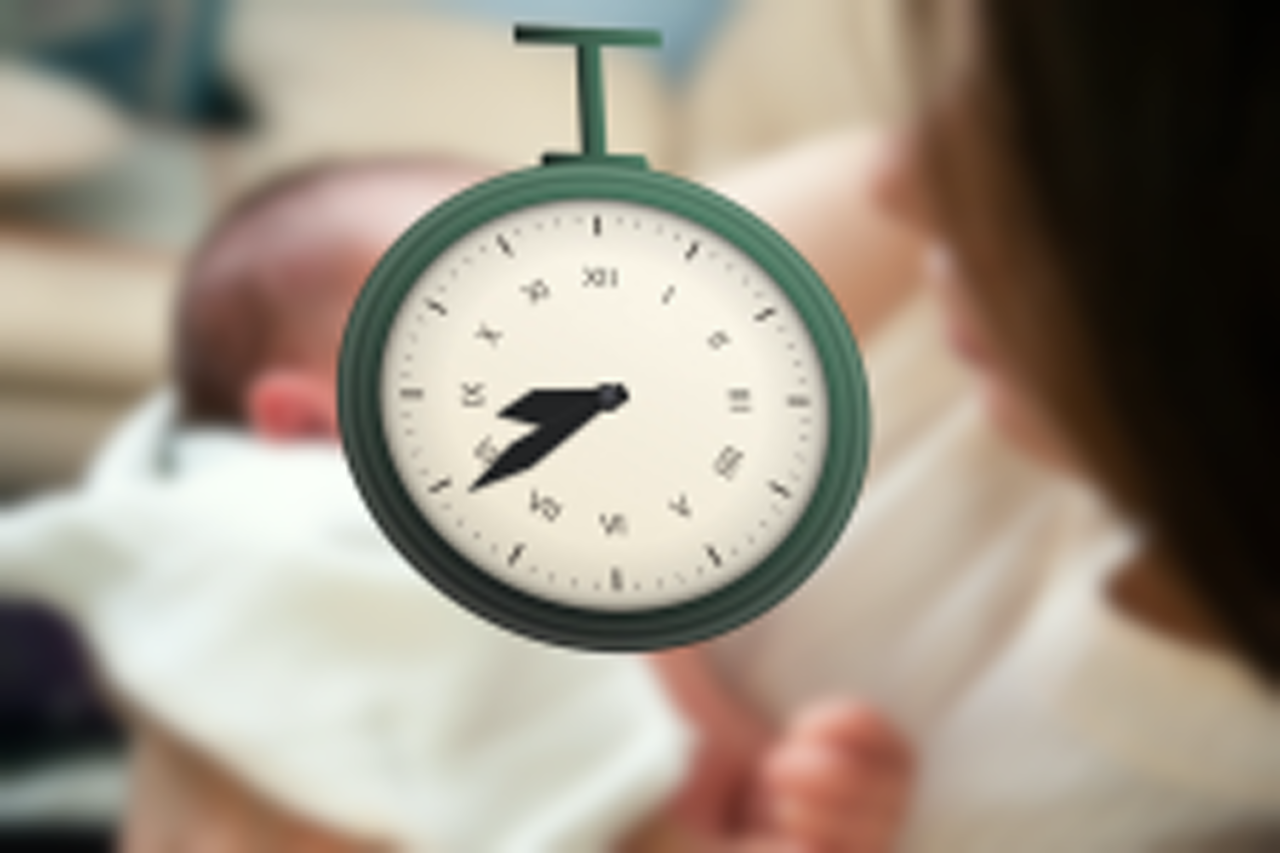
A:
h=8 m=39
